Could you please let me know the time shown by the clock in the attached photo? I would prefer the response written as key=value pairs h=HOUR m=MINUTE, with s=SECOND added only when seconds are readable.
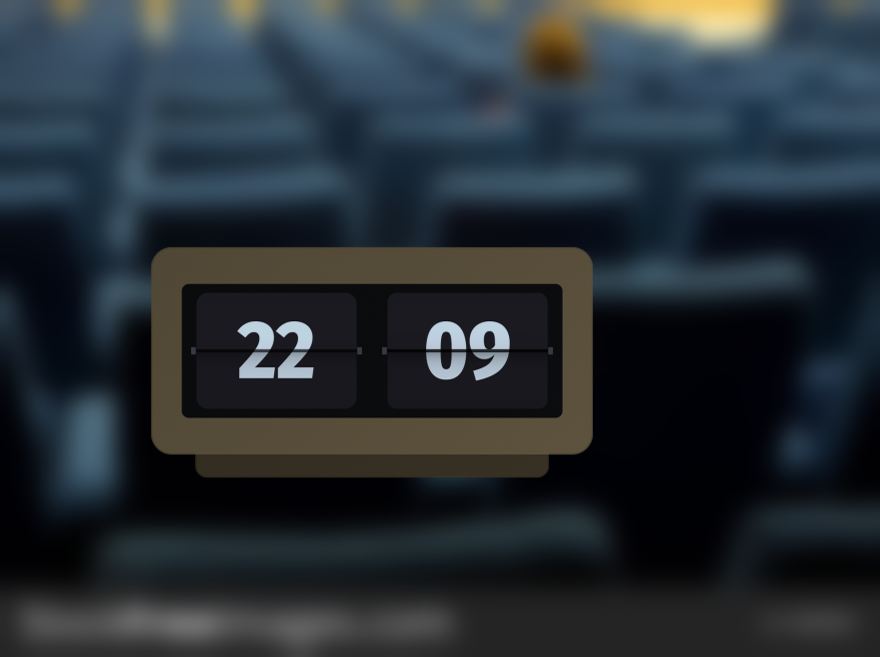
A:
h=22 m=9
